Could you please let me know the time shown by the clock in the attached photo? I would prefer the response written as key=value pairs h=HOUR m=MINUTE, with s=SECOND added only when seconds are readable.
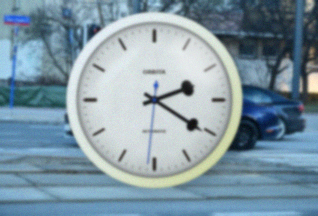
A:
h=2 m=20 s=31
